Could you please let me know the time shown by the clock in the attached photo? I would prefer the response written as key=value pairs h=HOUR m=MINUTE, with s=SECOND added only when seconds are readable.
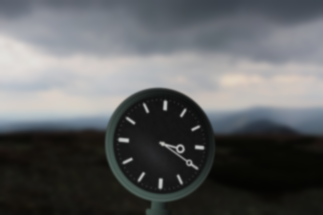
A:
h=3 m=20
